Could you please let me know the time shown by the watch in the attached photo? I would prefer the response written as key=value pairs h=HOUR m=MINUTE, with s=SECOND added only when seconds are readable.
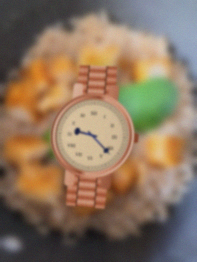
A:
h=9 m=22
